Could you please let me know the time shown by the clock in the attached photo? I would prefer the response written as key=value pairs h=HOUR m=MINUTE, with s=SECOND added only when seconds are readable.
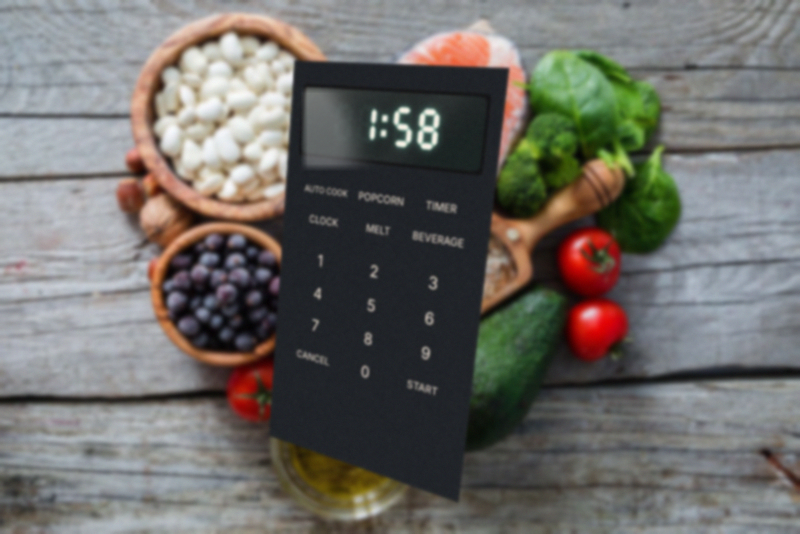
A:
h=1 m=58
